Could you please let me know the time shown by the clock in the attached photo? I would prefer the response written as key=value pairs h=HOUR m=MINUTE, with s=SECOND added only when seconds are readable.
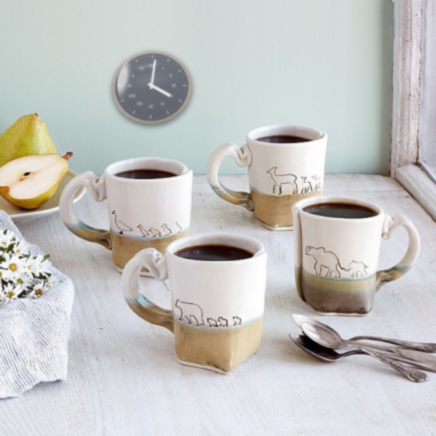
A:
h=4 m=1
